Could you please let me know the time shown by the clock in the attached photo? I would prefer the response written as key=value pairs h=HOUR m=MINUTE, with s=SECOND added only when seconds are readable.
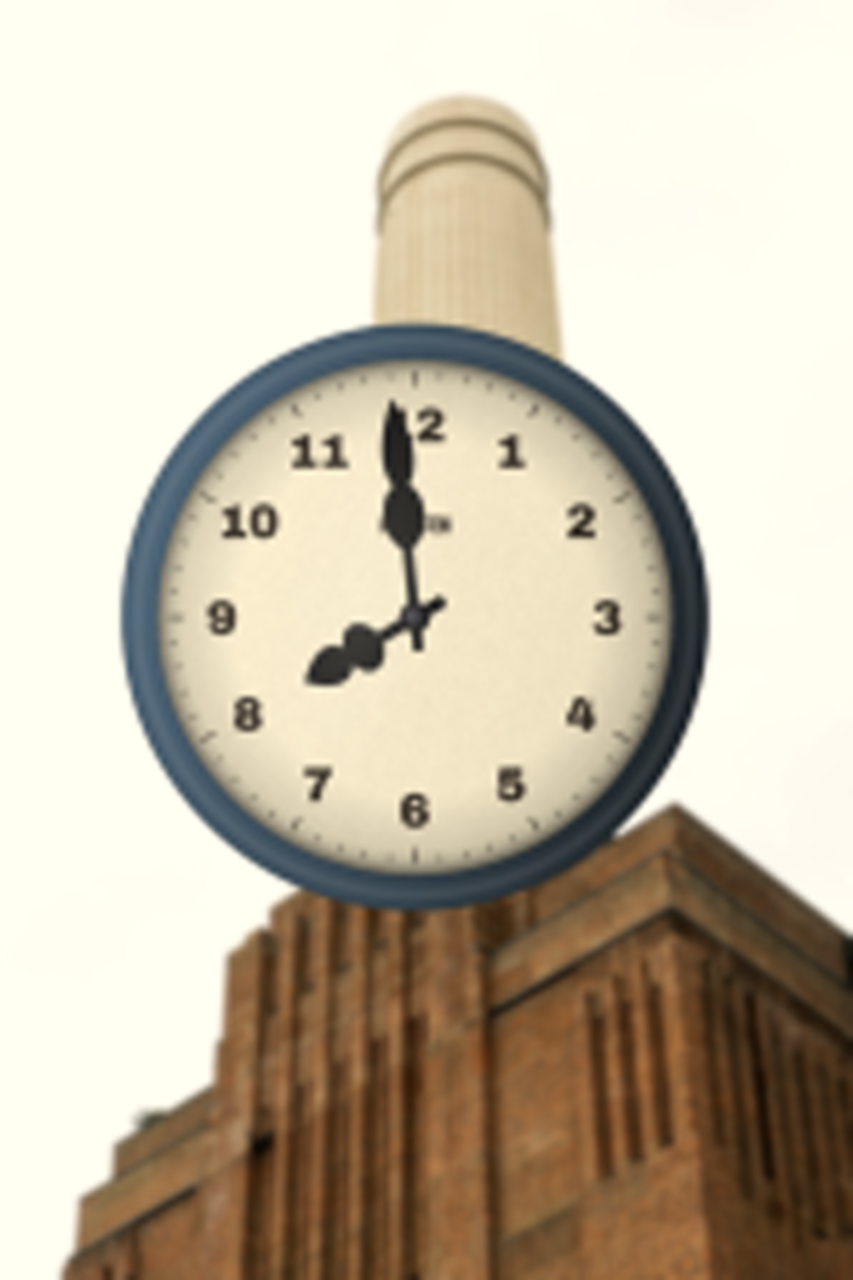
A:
h=7 m=59
